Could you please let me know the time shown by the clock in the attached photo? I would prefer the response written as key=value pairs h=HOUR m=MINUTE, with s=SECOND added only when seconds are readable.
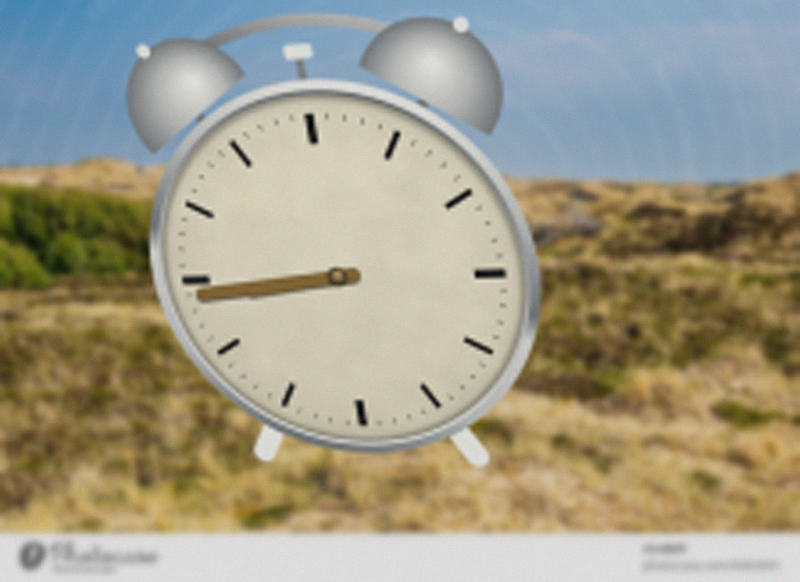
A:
h=8 m=44
